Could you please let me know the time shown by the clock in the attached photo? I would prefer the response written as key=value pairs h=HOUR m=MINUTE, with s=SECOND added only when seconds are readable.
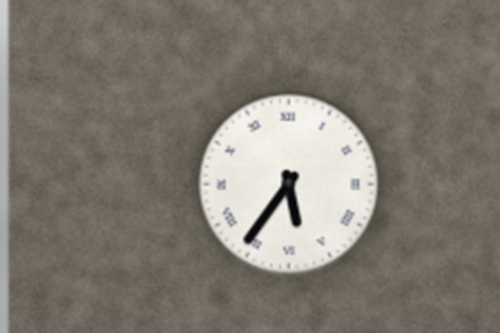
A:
h=5 m=36
